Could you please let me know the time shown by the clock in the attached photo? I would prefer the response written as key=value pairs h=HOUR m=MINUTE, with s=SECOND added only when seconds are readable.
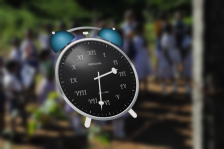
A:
h=2 m=32
